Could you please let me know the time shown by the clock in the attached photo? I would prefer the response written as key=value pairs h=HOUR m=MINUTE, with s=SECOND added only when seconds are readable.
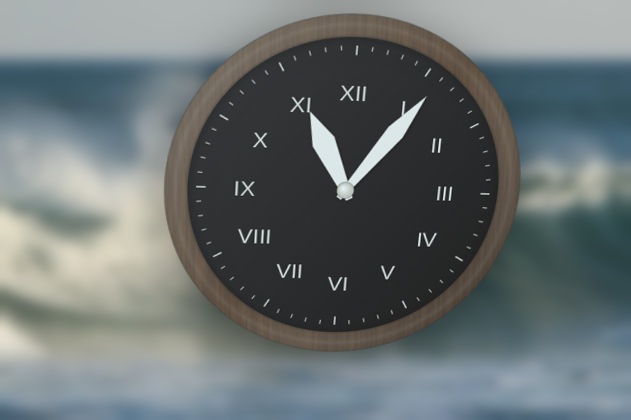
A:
h=11 m=6
